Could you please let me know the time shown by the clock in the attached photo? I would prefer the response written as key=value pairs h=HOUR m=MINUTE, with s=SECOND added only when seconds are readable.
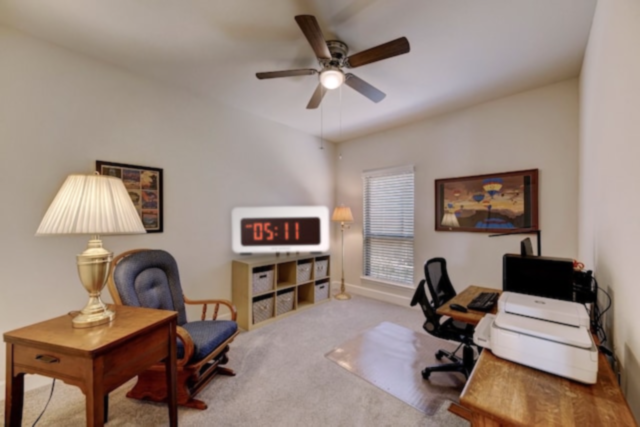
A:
h=5 m=11
